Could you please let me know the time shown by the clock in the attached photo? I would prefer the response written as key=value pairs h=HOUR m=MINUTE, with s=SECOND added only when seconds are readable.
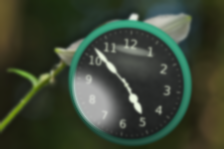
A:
h=4 m=52
